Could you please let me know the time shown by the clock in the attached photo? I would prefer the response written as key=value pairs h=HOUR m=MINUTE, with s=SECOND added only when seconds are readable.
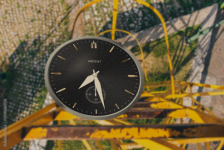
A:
h=7 m=28
